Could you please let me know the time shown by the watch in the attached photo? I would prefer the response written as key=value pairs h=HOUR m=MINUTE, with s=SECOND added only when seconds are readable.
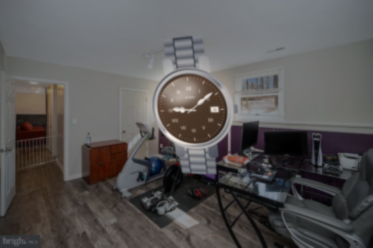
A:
h=9 m=9
